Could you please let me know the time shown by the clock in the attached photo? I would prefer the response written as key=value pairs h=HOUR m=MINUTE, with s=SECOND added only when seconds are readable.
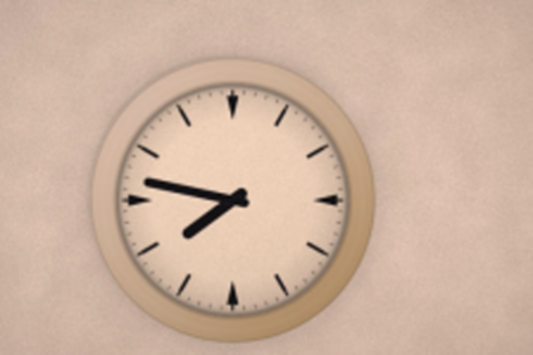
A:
h=7 m=47
